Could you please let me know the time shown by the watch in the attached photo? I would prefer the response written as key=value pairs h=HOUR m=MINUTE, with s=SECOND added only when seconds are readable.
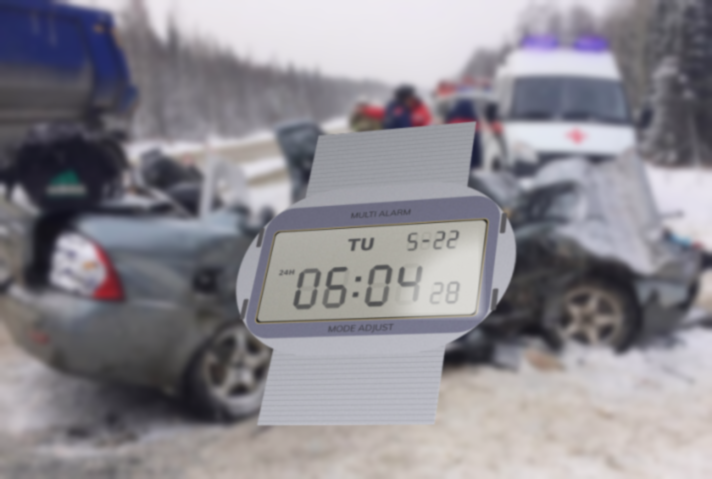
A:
h=6 m=4 s=28
